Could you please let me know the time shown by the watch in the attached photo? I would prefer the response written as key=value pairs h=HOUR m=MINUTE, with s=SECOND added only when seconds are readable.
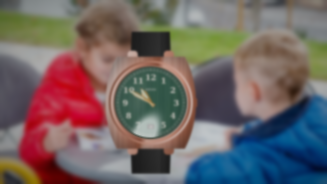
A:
h=10 m=50
